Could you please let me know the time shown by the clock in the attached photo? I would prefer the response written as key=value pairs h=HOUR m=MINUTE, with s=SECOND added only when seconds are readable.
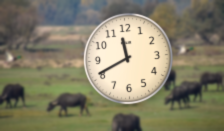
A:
h=11 m=41
